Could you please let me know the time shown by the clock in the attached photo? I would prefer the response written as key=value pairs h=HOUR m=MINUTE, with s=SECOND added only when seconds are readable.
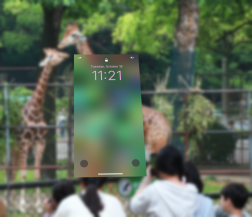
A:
h=11 m=21
